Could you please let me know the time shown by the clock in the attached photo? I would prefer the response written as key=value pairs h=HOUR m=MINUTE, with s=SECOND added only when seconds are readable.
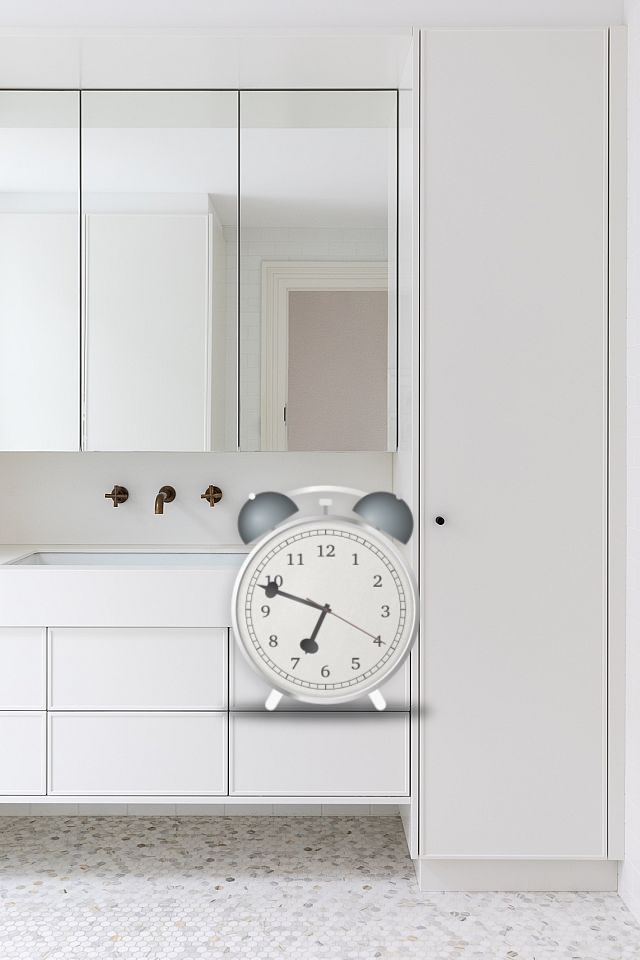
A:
h=6 m=48 s=20
